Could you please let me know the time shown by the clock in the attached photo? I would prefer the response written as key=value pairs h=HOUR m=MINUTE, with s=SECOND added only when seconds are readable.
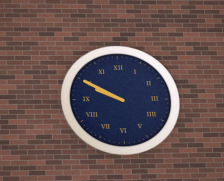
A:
h=9 m=50
